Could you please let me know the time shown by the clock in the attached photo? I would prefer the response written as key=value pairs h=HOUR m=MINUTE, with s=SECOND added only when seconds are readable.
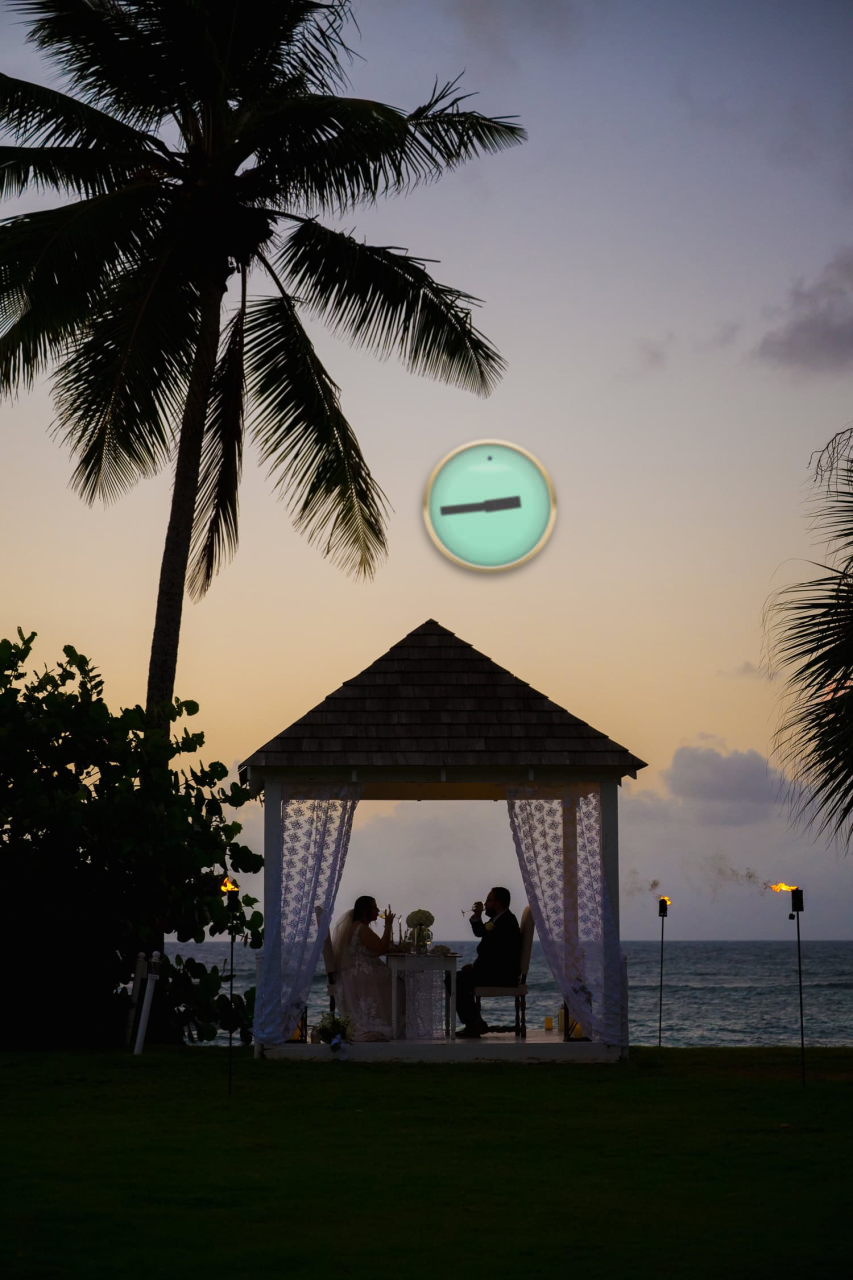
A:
h=2 m=44
